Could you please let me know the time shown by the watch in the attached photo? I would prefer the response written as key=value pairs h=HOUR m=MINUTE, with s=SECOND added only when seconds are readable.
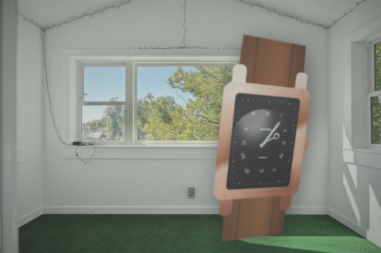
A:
h=2 m=6
